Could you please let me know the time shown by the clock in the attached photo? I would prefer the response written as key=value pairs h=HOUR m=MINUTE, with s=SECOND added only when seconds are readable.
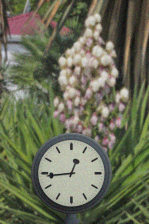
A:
h=12 m=44
